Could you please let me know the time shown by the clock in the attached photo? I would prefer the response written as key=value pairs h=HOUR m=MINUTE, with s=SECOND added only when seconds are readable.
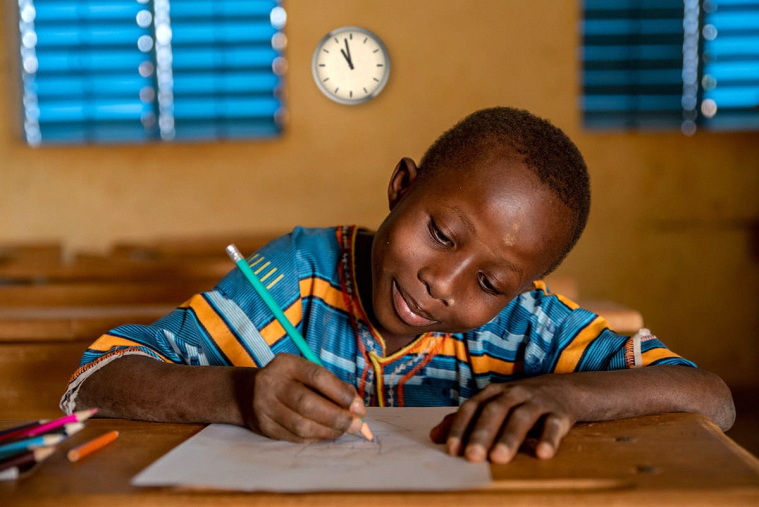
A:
h=10 m=58
